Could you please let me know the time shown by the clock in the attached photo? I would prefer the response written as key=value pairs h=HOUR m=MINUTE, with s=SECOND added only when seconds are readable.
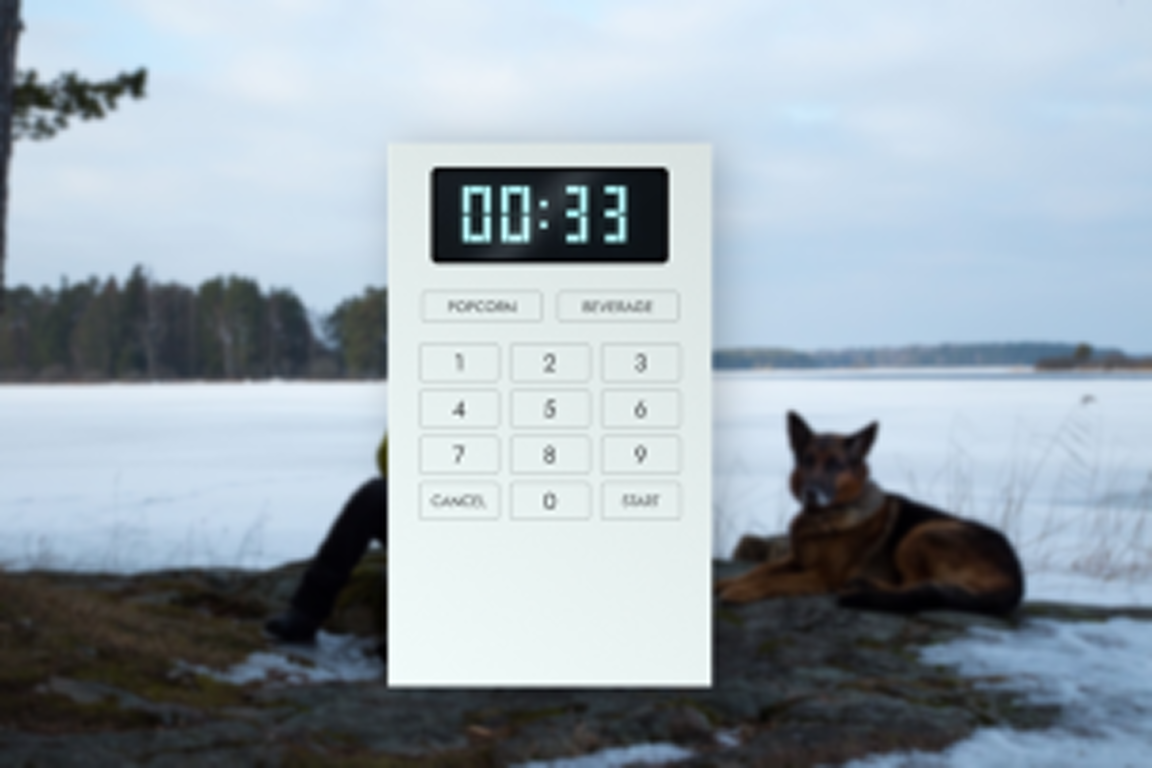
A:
h=0 m=33
